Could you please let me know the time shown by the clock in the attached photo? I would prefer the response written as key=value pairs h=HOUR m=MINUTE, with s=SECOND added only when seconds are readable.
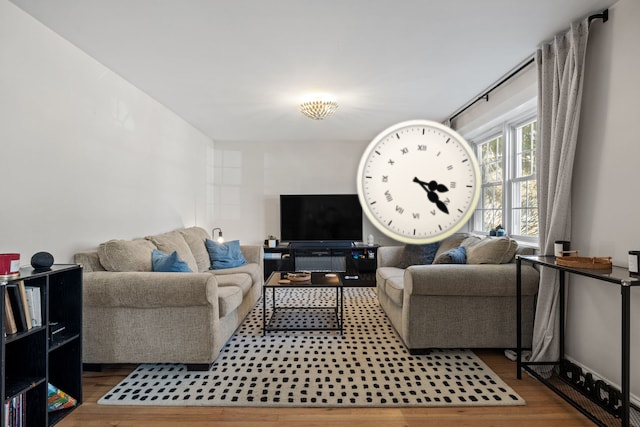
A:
h=3 m=22
